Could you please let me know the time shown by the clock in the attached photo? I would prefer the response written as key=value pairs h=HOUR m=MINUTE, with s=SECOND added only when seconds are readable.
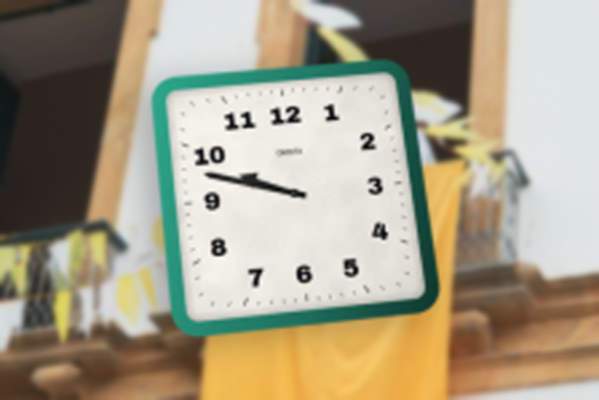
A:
h=9 m=48
